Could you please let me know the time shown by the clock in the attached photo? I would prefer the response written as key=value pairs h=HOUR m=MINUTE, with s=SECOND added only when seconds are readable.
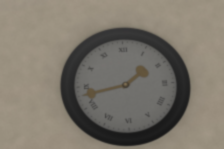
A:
h=1 m=43
